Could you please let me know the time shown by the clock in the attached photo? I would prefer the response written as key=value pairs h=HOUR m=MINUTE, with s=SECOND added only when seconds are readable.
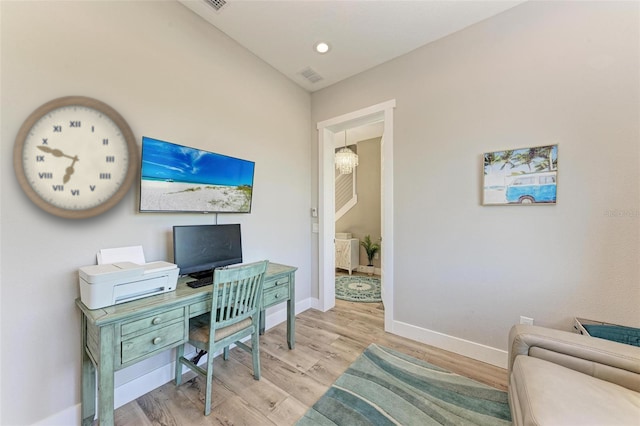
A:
h=6 m=48
